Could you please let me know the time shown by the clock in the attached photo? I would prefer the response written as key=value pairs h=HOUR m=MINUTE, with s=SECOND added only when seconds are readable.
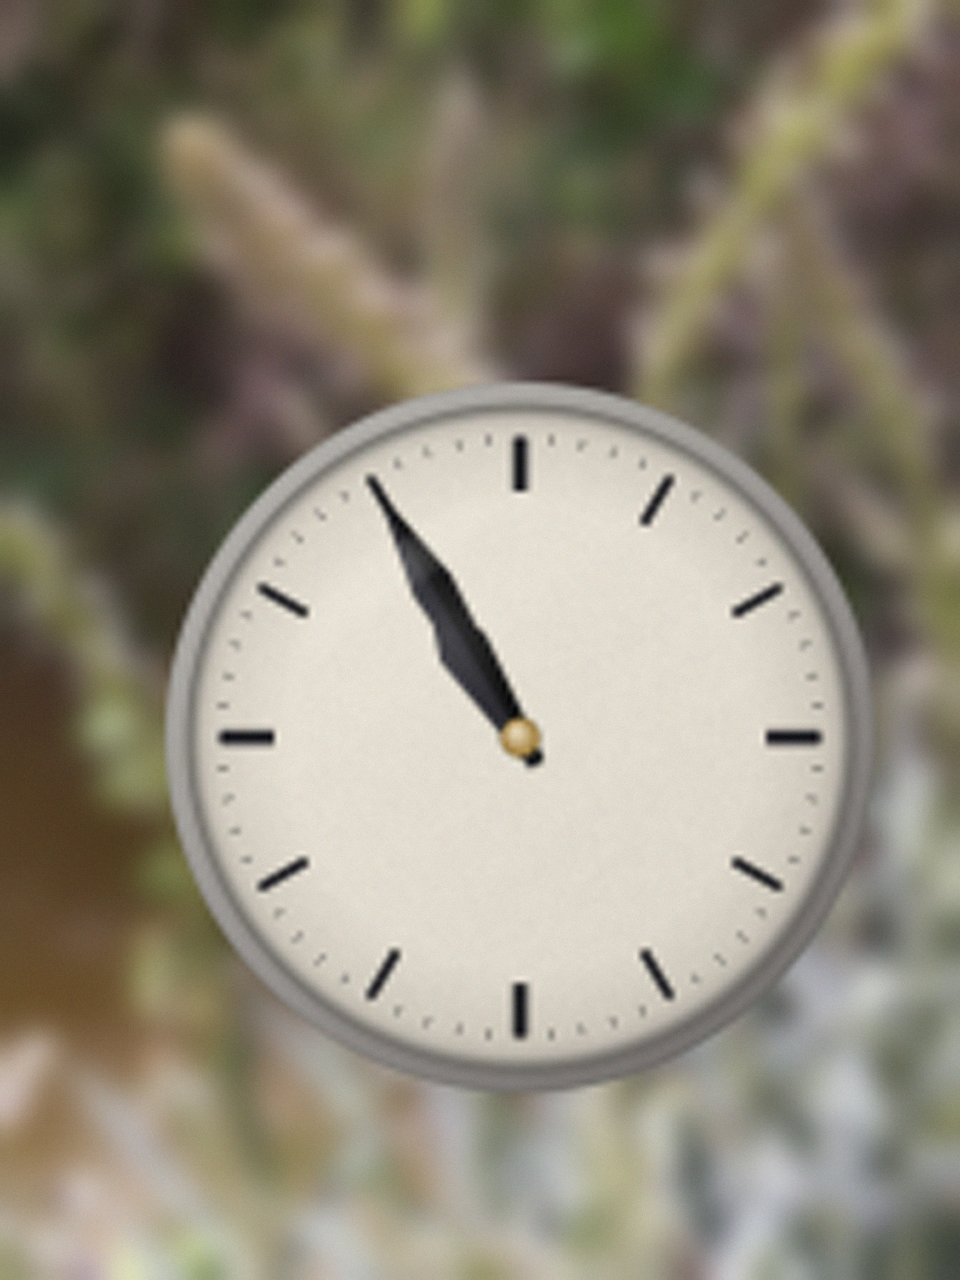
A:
h=10 m=55
